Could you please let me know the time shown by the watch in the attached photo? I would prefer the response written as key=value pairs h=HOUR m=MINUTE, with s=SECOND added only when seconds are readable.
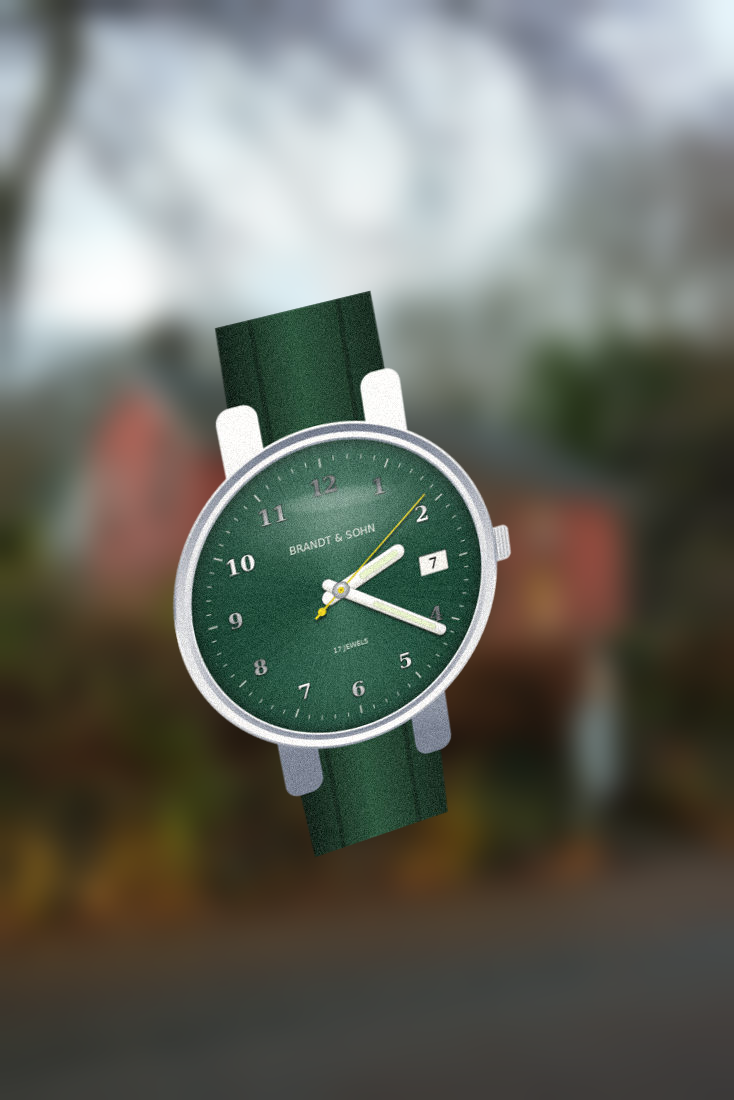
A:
h=2 m=21 s=9
